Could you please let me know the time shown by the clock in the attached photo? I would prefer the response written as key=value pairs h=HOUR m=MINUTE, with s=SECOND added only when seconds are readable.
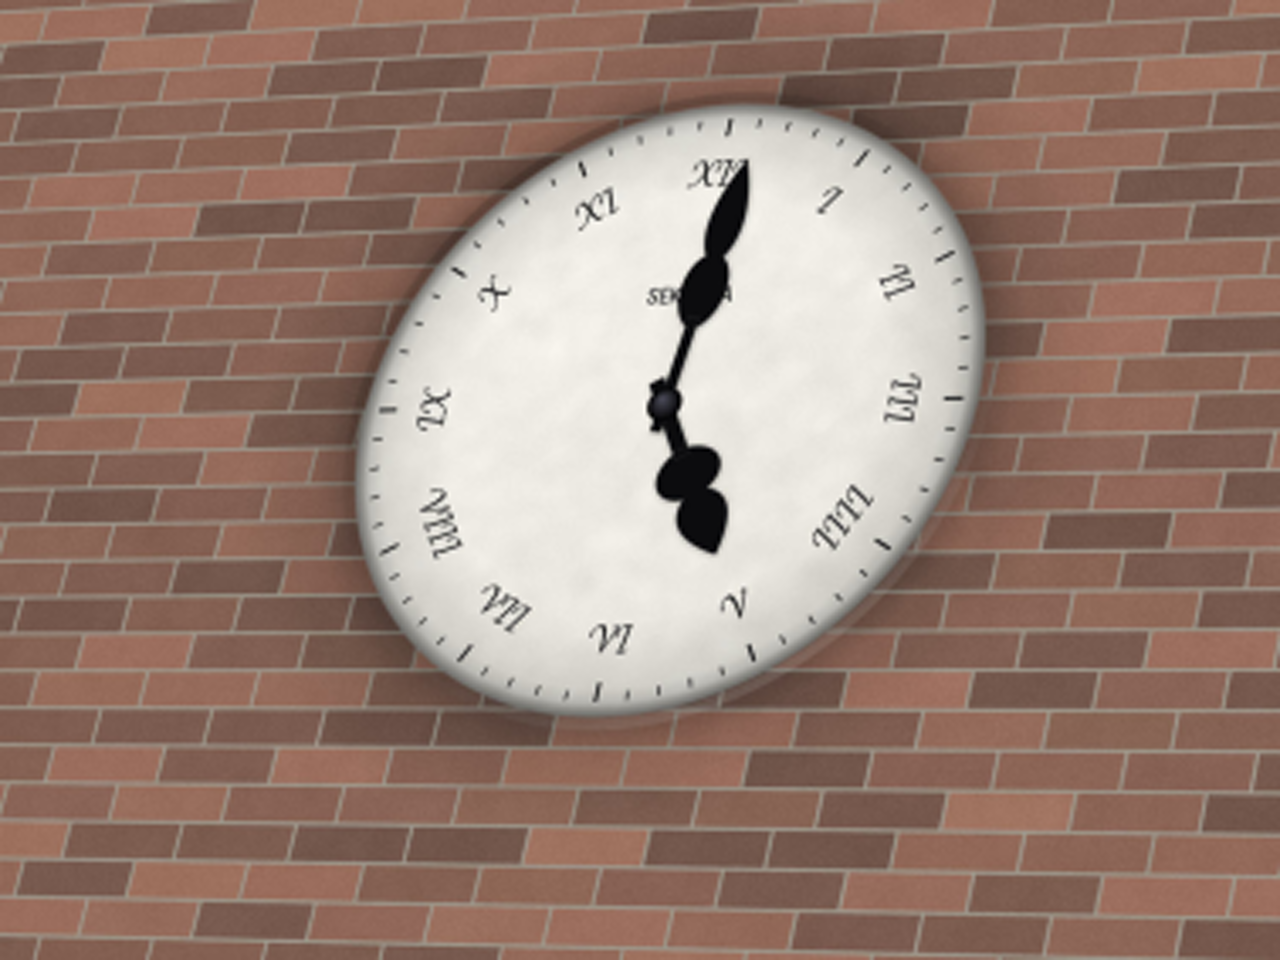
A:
h=5 m=1
